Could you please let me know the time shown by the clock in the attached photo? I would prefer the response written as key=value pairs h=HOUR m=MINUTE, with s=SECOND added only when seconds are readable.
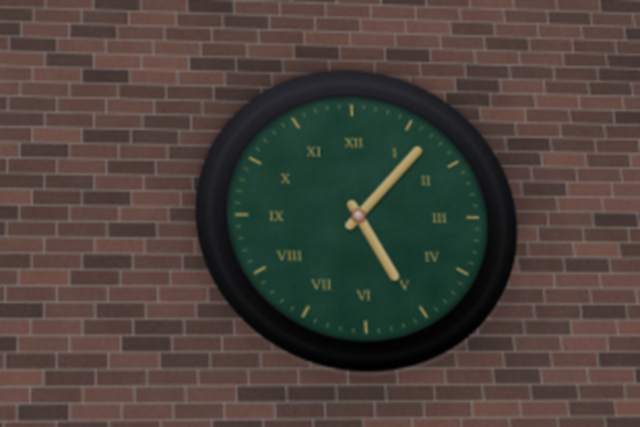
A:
h=5 m=7
